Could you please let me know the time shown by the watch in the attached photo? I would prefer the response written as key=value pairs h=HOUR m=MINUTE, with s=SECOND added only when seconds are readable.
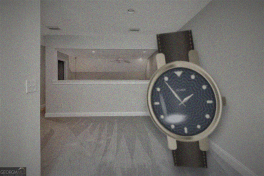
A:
h=1 m=54
